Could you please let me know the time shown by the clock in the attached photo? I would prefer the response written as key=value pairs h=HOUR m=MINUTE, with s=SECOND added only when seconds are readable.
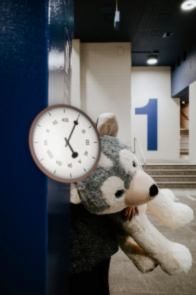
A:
h=5 m=5
